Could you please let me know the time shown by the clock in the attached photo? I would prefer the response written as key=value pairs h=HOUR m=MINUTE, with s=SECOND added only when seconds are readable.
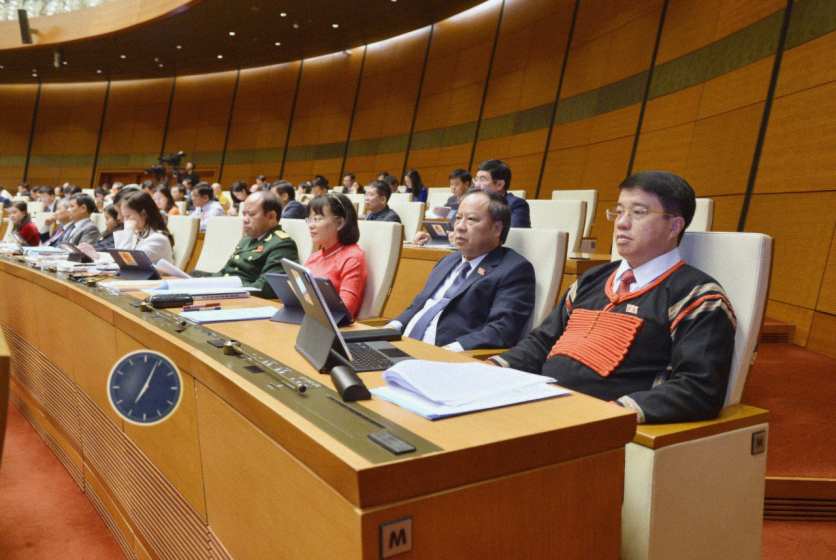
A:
h=7 m=4
